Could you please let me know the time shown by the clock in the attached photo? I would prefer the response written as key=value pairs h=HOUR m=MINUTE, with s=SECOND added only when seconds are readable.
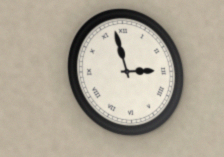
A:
h=2 m=58
